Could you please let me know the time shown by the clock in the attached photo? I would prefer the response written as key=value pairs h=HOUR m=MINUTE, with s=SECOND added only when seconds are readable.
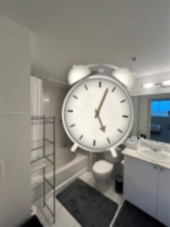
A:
h=5 m=3
